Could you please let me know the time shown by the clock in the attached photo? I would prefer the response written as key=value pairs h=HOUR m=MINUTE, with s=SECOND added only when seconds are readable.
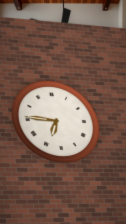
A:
h=6 m=46
